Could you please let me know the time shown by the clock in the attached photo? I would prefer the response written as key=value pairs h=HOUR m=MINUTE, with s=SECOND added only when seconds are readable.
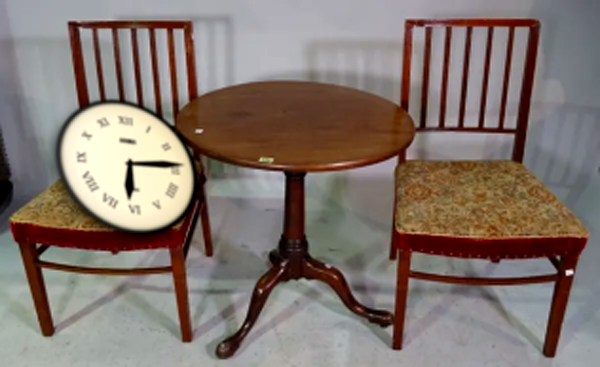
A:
h=6 m=14
